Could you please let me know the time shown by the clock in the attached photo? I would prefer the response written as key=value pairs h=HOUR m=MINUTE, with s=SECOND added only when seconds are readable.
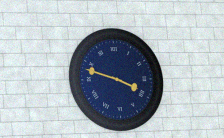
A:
h=3 m=48
